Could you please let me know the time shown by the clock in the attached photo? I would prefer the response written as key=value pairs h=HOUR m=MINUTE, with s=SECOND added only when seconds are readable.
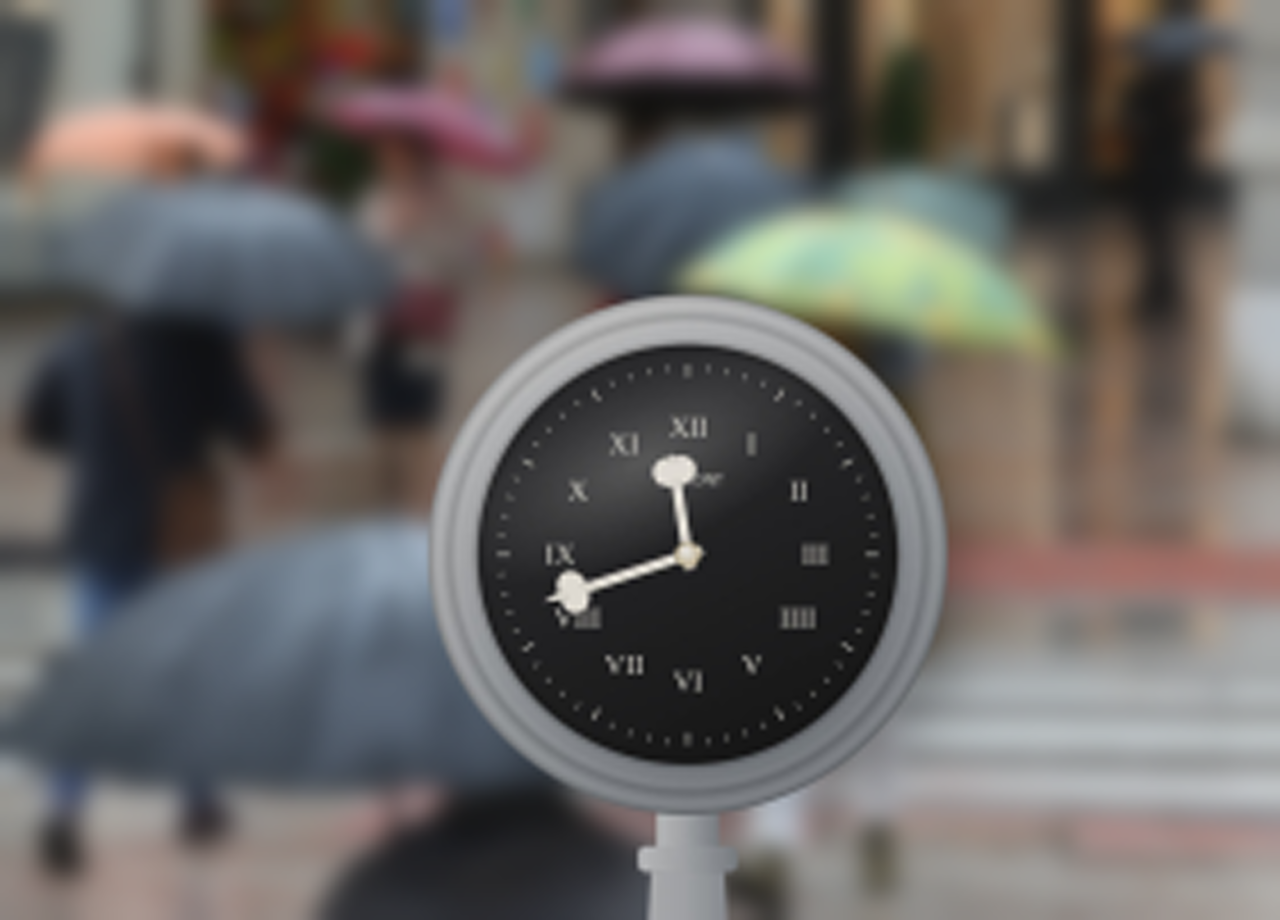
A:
h=11 m=42
